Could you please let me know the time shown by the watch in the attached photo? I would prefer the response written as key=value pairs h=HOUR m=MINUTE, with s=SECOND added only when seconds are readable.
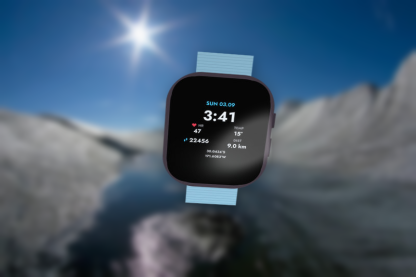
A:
h=3 m=41
